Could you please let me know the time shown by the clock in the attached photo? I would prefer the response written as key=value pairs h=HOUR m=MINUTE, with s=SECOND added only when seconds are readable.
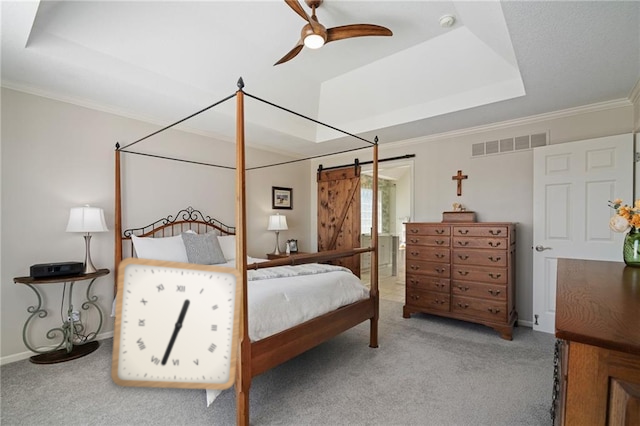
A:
h=12 m=33
